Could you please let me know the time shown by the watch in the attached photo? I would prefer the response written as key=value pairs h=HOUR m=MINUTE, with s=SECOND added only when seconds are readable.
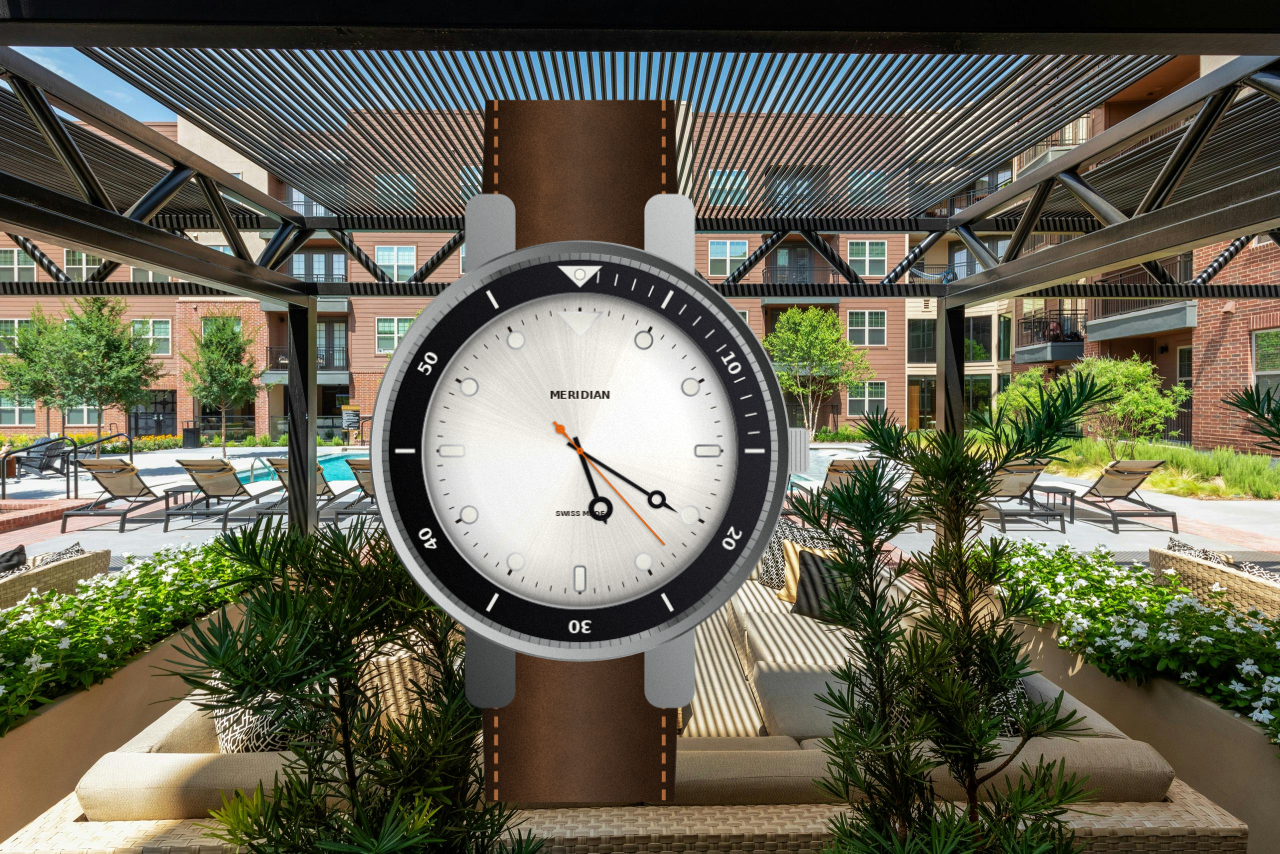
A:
h=5 m=20 s=23
